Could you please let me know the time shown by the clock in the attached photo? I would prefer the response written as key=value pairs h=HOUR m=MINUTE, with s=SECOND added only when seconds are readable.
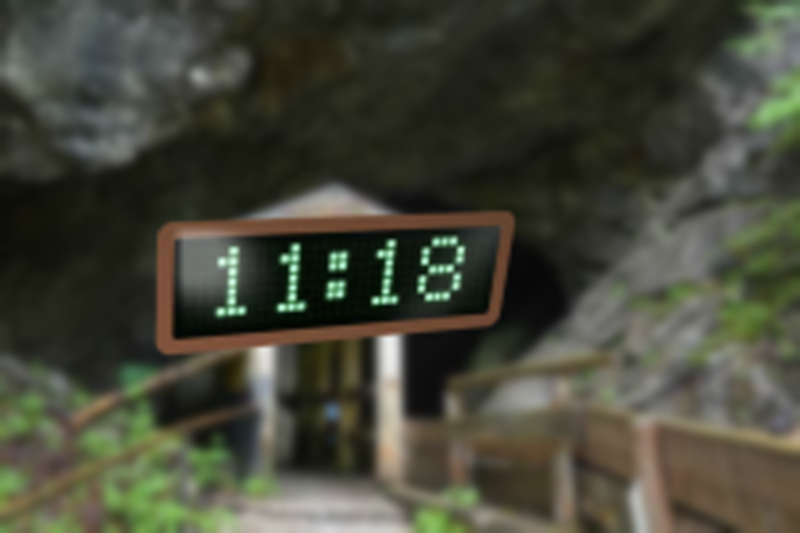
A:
h=11 m=18
